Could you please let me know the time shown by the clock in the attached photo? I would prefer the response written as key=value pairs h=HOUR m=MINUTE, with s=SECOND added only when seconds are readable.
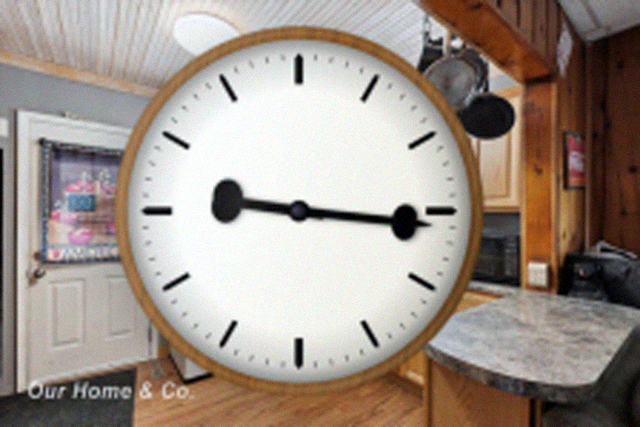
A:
h=9 m=16
